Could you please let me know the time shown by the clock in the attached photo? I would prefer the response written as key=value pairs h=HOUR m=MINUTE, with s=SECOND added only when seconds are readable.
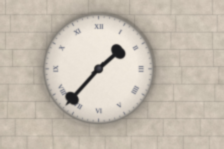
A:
h=1 m=37
